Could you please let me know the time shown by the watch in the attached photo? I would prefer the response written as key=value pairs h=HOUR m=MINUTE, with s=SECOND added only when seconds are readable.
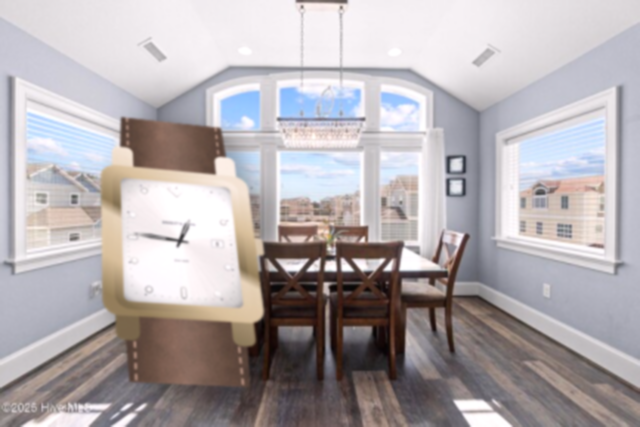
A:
h=12 m=46
